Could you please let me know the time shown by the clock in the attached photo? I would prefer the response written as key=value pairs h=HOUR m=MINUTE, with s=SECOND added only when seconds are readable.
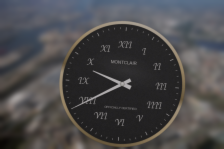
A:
h=9 m=40
